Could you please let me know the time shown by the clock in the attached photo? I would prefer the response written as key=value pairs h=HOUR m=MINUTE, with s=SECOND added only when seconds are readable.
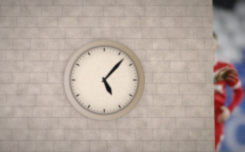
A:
h=5 m=7
